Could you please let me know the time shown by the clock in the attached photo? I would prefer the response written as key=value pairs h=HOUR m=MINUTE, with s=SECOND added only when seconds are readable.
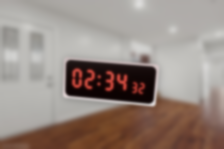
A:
h=2 m=34
